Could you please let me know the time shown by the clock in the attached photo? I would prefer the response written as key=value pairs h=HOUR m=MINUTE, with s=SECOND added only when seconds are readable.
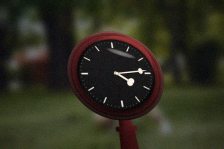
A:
h=4 m=14
